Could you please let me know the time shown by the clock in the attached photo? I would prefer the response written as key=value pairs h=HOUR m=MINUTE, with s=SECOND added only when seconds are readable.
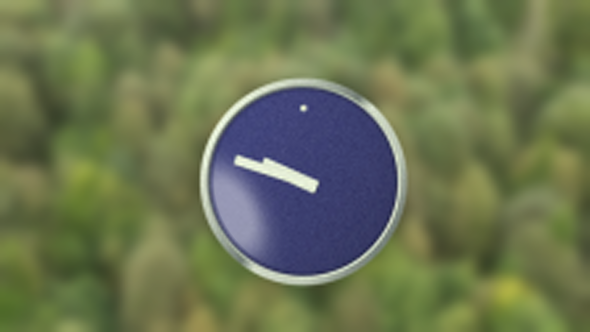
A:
h=9 m=48
